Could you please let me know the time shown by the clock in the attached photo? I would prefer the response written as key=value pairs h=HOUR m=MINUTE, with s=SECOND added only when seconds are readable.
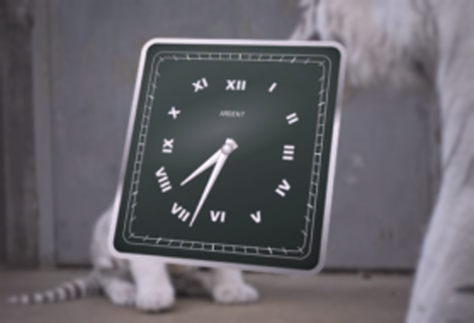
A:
h=7 m=33
